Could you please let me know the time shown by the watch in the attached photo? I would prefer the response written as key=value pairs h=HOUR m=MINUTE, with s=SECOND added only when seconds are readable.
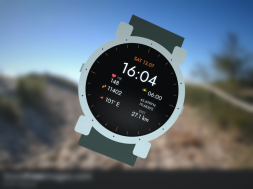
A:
h=16 m=4
